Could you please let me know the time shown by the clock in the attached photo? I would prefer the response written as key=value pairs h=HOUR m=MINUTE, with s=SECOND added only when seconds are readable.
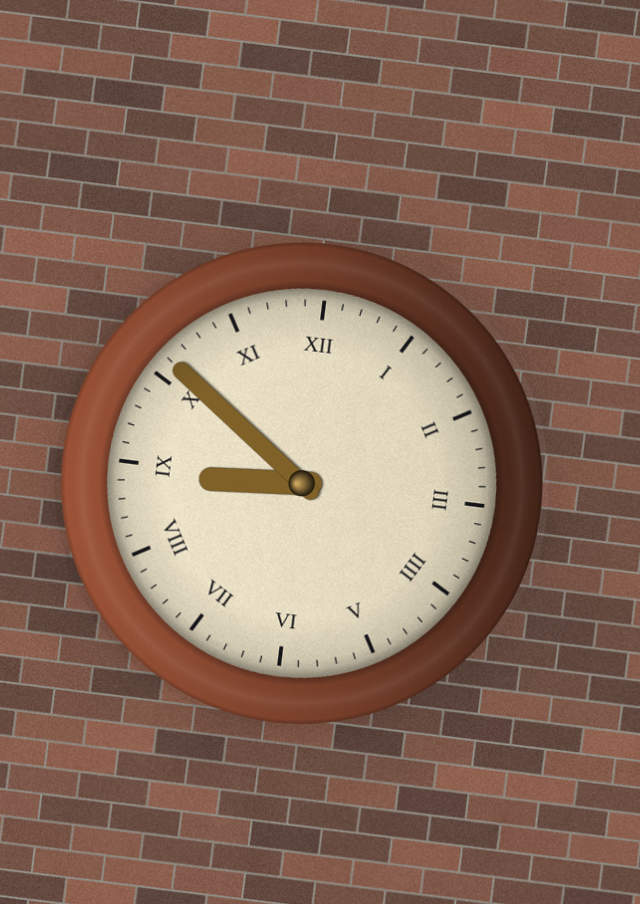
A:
h=8 m=51
